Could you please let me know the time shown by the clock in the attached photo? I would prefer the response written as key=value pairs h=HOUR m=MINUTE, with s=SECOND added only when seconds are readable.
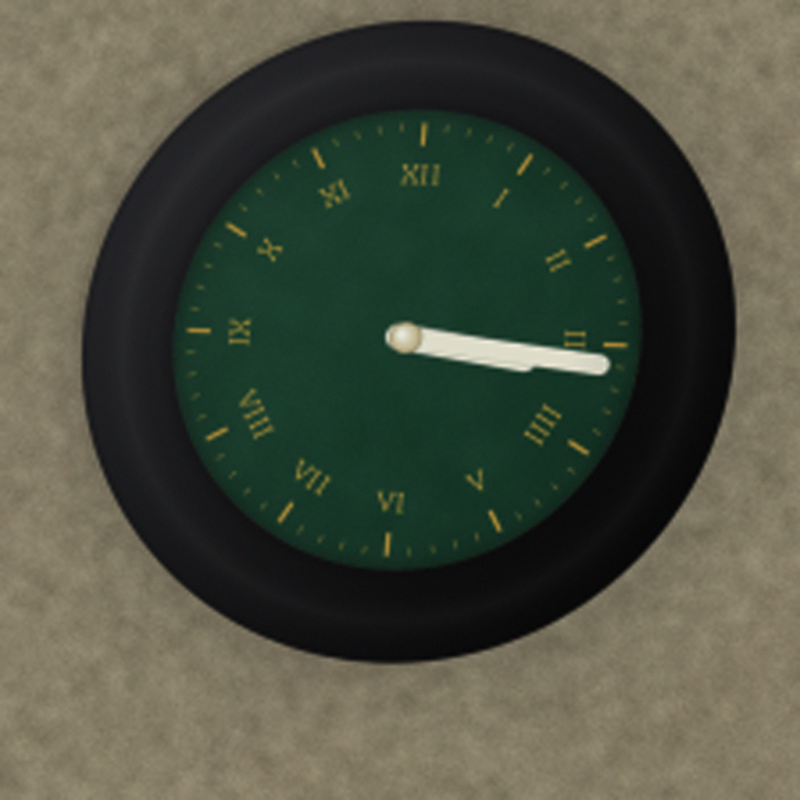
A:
h=3 m=16
